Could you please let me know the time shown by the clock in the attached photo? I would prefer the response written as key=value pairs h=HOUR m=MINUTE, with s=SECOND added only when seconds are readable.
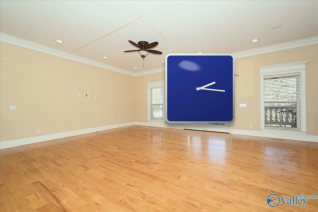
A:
h=2 m=16
